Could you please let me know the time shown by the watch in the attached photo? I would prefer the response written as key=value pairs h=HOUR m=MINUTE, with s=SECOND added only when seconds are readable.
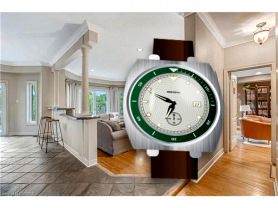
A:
h=6 m=49
